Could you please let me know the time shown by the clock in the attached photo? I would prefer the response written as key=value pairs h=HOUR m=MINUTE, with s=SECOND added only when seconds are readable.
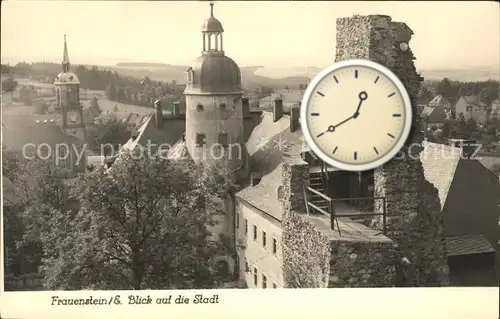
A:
h=12 m=40
